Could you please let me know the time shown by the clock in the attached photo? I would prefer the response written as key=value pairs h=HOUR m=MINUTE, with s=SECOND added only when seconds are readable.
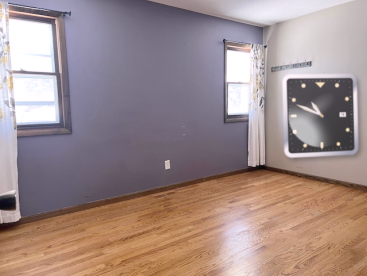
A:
h=10 m=49
